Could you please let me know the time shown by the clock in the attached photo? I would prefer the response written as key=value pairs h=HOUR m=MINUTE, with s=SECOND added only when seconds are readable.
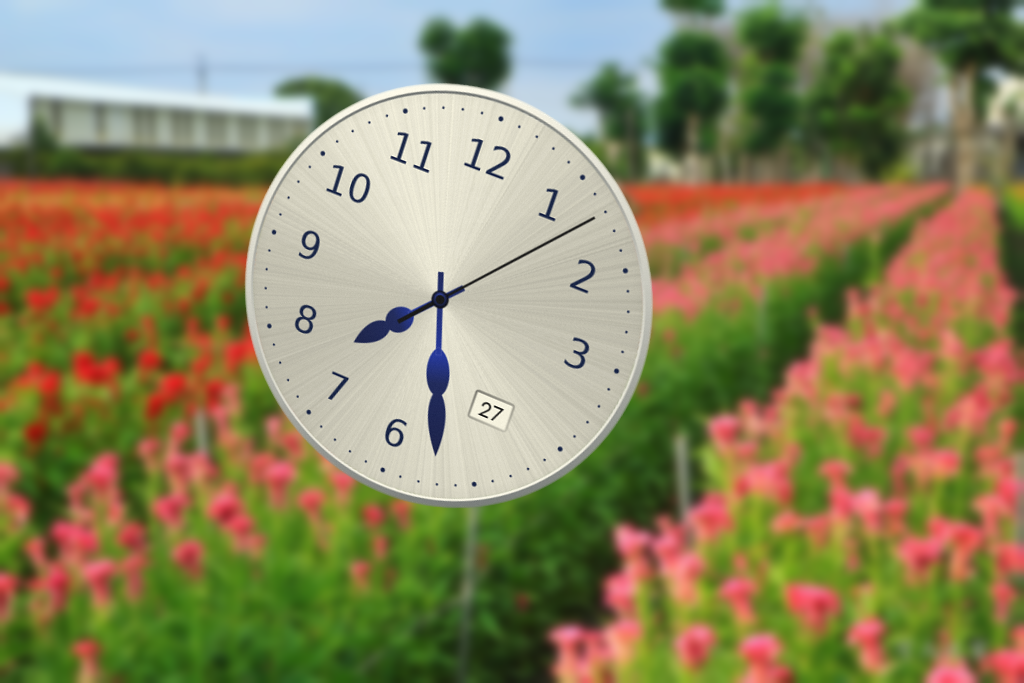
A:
h=7 m=27 s=7
